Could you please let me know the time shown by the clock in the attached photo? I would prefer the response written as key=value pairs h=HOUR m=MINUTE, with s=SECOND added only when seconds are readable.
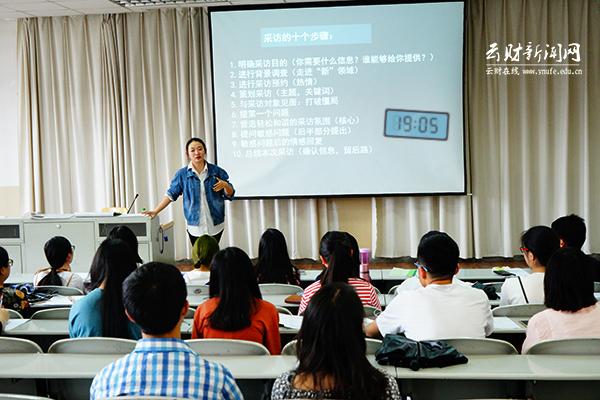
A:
h=19 m=5
